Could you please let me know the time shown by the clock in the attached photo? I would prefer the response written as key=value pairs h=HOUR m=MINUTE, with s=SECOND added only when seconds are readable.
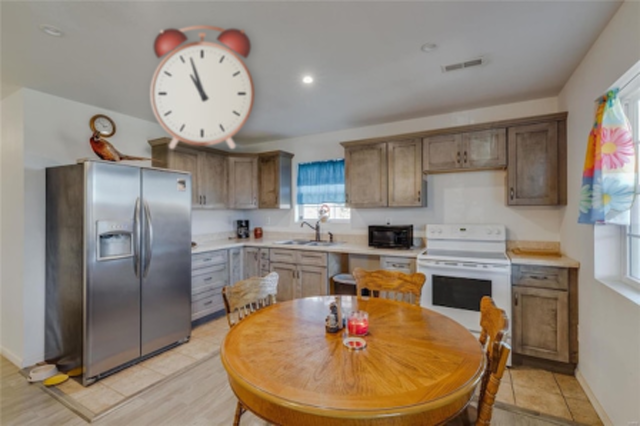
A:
h=10 m=57
